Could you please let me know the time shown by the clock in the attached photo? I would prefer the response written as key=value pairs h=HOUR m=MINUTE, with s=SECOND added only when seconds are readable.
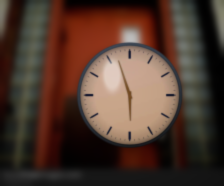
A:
h=5 m=57
